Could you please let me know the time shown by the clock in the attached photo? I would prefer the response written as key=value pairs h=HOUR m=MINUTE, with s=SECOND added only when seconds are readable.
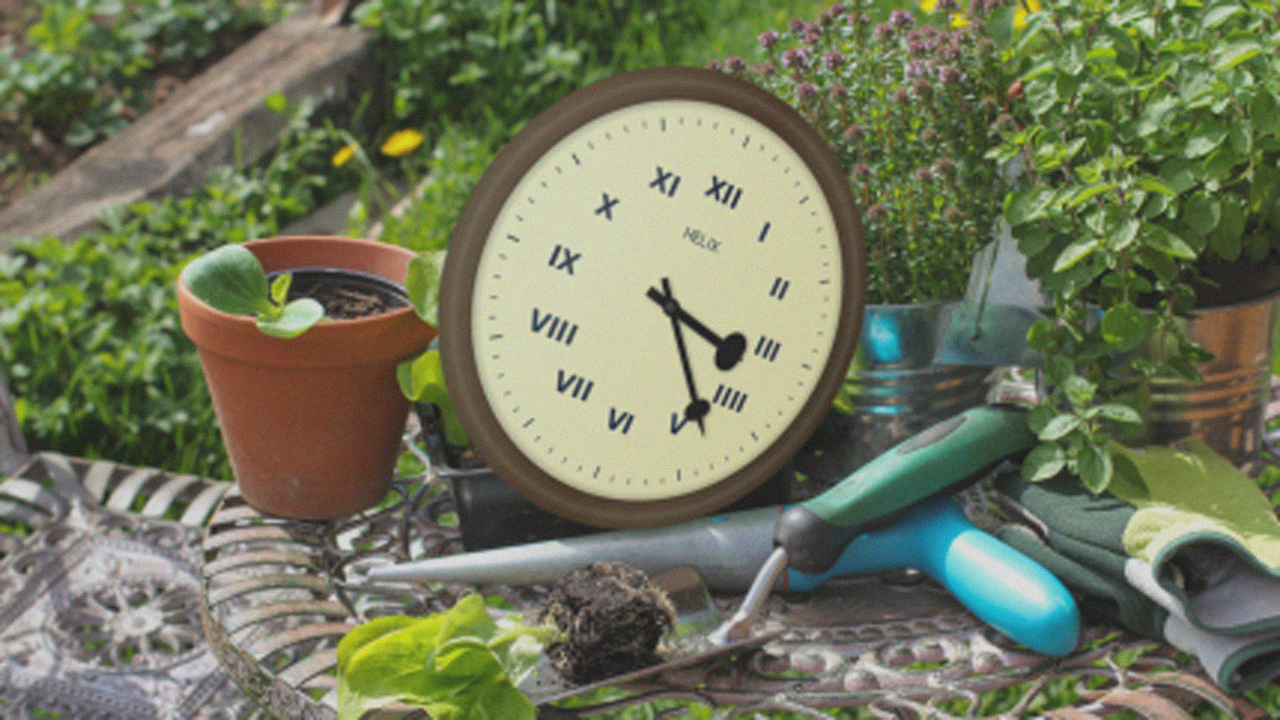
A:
h=3 m=23
